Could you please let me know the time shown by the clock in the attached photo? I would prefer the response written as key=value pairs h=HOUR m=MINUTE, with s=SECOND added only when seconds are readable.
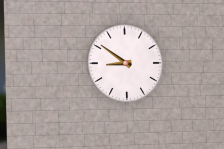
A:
h=8 m=51
